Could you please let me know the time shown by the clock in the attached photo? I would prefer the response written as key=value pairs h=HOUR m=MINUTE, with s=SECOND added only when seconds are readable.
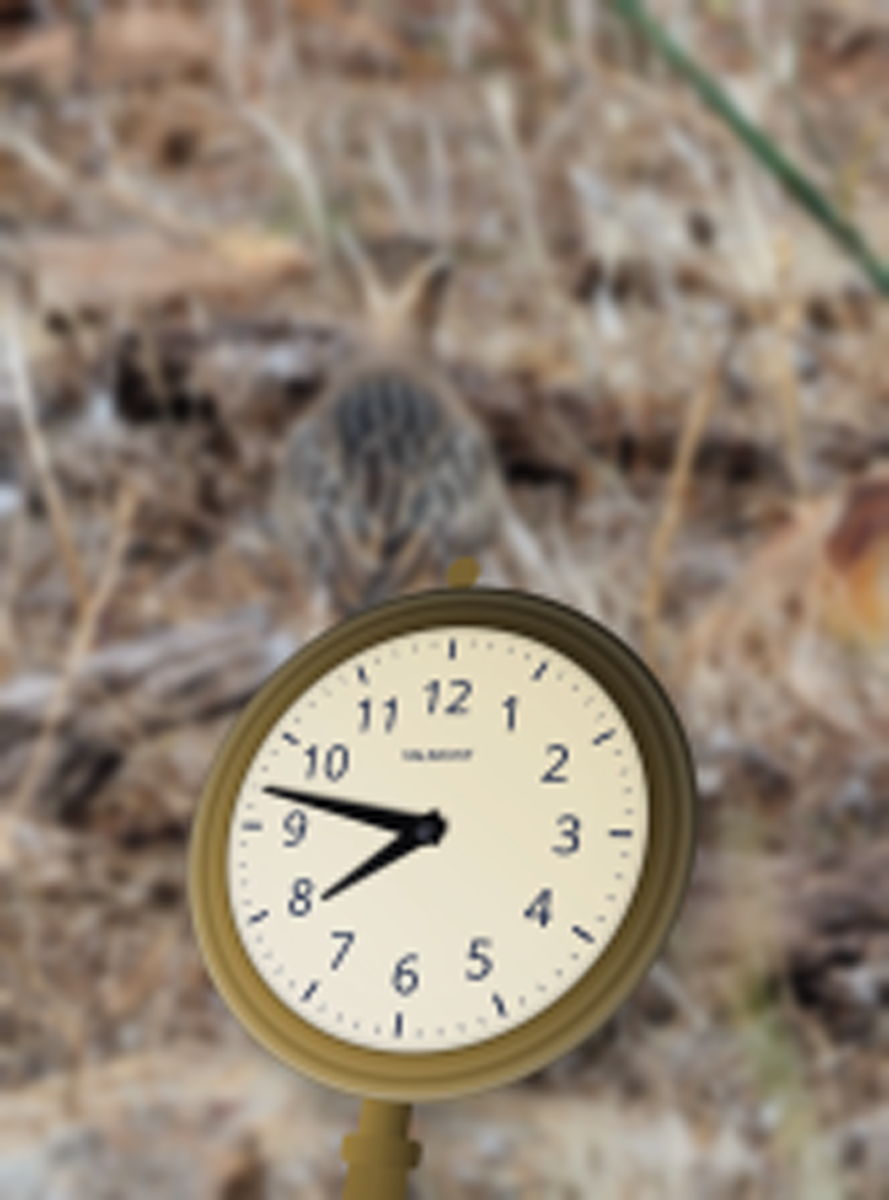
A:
h=7 m=47
